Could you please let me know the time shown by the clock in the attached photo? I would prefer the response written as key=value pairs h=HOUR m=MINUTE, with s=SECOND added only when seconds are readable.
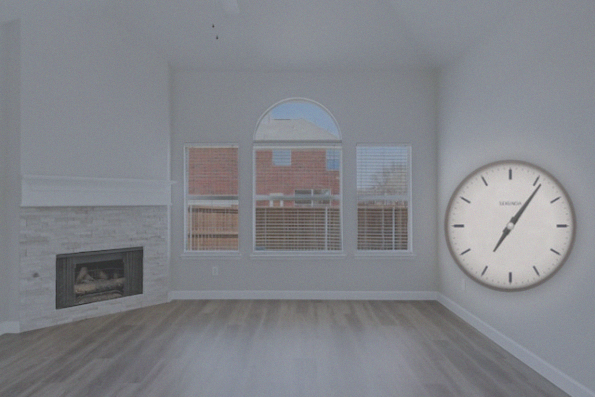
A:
h=7 m=6
